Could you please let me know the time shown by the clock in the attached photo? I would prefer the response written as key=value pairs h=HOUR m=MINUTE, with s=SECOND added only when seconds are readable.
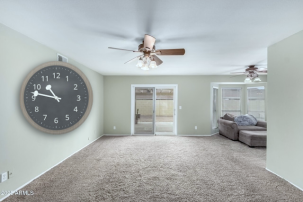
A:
h=10 m=47
